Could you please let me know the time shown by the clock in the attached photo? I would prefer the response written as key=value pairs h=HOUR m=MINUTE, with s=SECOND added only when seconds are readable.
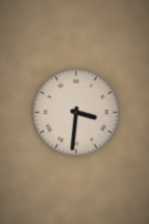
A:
h=3 m=31
